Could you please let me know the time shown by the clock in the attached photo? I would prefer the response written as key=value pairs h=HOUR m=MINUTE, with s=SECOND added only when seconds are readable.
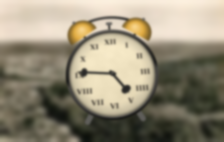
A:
h=4 m=46
